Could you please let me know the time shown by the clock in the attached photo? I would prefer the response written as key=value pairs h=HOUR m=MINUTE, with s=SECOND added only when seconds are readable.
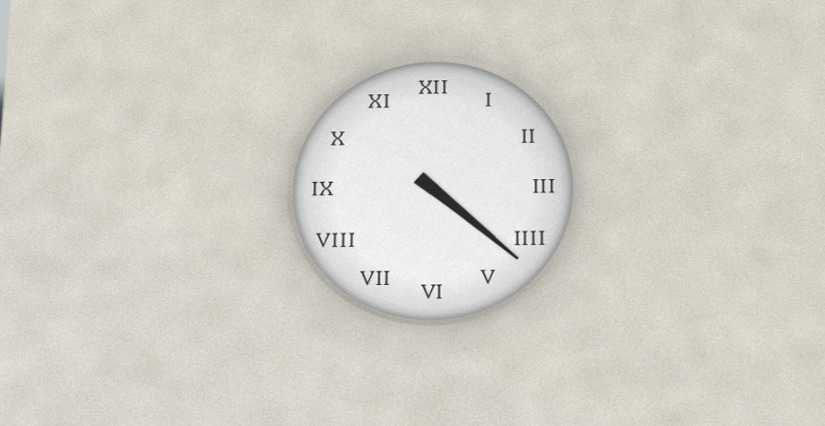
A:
h=4 m=22
